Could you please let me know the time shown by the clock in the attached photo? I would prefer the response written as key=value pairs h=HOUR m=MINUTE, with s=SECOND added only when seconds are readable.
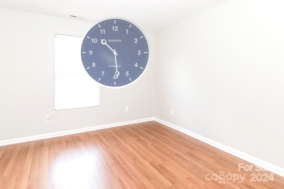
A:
h=10 m=29
